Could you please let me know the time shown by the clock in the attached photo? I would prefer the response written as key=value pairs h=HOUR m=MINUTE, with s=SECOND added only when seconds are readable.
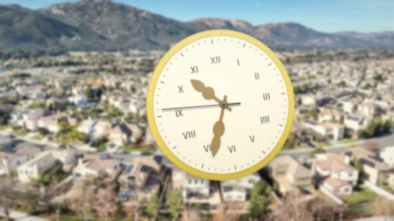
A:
h=10 m=33 s=46
